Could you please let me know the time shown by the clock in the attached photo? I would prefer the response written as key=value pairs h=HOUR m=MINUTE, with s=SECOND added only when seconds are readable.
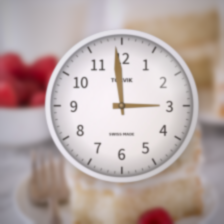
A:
h=2 m=59
